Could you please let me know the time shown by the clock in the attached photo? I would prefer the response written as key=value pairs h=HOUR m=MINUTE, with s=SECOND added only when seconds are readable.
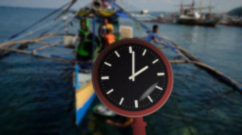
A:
h=2 m=1
